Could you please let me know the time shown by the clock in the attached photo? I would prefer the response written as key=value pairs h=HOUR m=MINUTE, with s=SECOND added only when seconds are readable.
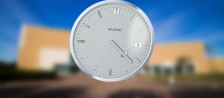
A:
h=4 m=22
